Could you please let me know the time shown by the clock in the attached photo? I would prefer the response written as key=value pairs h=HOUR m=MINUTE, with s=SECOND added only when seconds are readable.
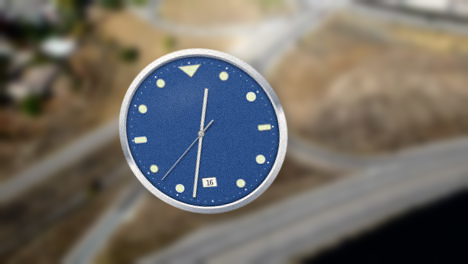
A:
h=12 m=32 s=38
